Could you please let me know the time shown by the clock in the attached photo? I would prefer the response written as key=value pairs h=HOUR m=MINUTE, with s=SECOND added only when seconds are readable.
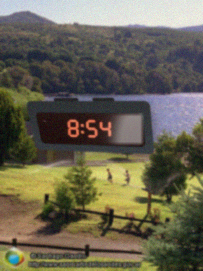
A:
h=8 m=54
